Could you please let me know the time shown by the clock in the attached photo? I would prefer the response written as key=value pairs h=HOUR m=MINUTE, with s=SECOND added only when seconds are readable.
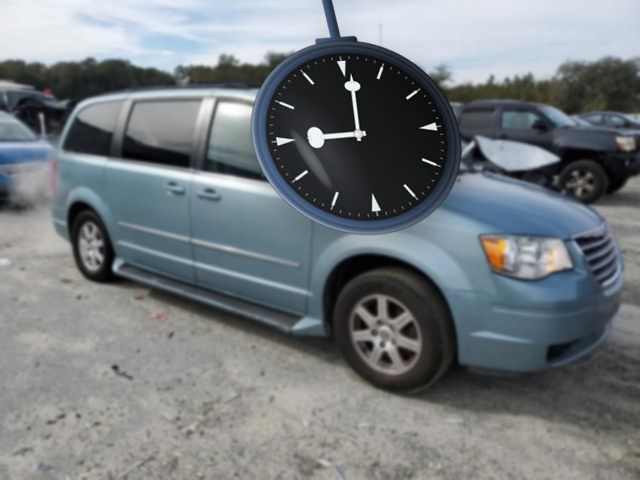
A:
h=9 m=1
